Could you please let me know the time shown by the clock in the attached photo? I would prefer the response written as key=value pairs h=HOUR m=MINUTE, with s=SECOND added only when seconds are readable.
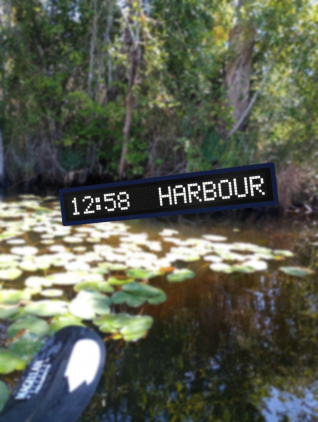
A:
h=12 m=58
